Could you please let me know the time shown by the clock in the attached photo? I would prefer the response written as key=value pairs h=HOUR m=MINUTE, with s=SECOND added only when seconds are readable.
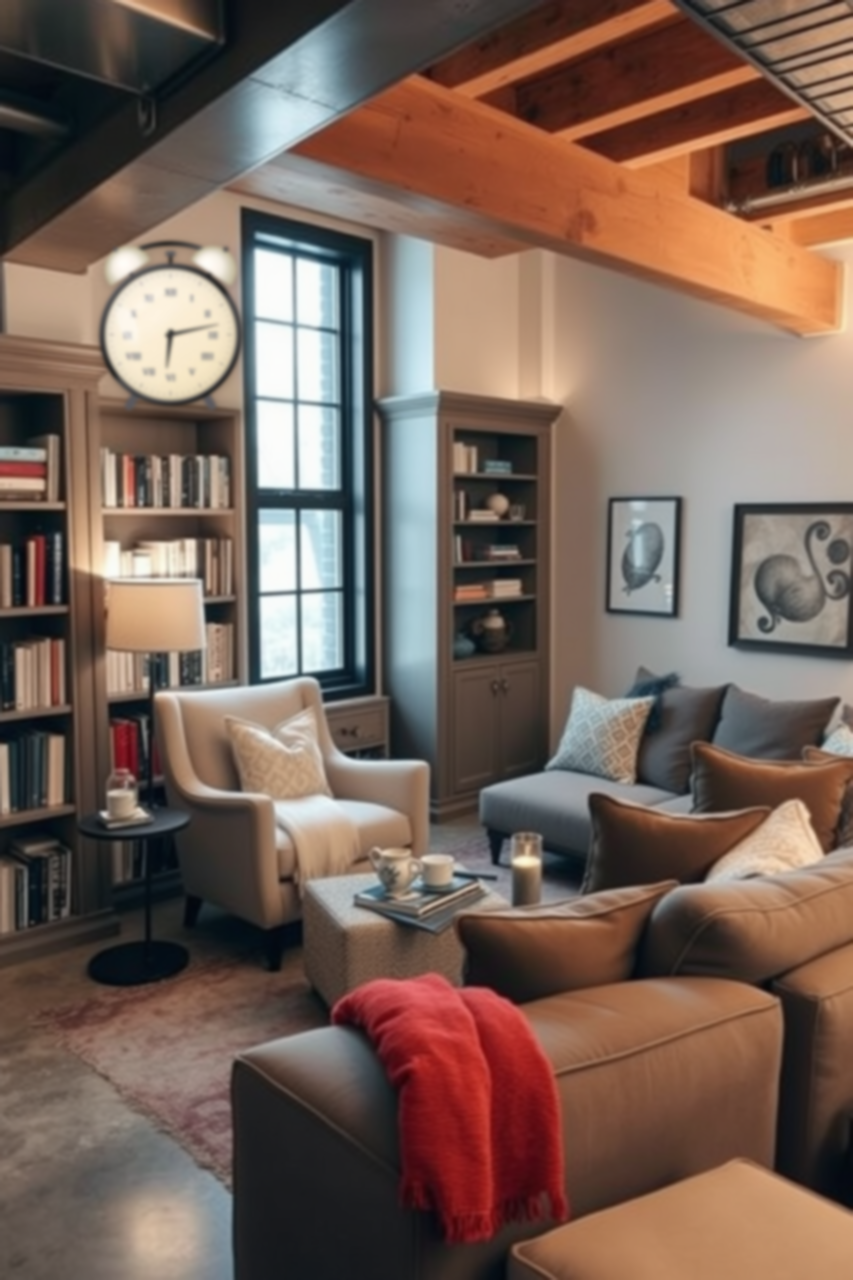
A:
h=6 m=13
